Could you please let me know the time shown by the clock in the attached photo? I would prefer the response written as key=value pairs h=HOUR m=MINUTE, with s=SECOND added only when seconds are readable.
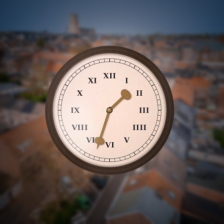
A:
h=1 m=33
